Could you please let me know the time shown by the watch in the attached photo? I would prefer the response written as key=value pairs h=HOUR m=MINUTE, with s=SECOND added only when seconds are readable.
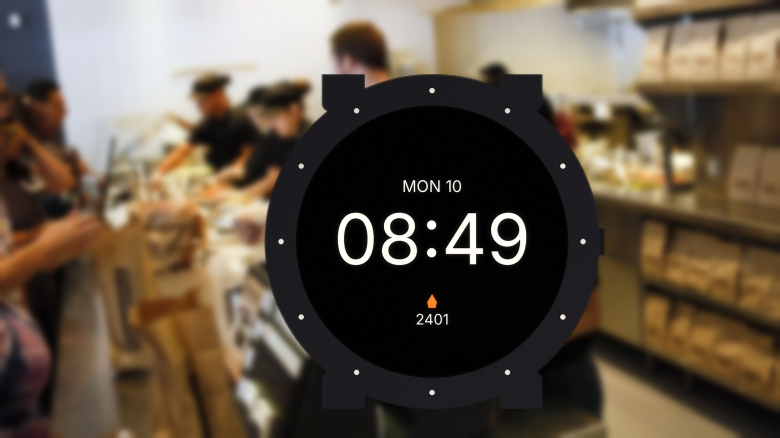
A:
h=8 m=49
